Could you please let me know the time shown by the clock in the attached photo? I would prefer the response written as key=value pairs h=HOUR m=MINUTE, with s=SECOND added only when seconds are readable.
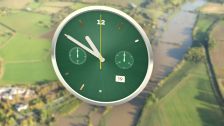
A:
h=10 m=50
